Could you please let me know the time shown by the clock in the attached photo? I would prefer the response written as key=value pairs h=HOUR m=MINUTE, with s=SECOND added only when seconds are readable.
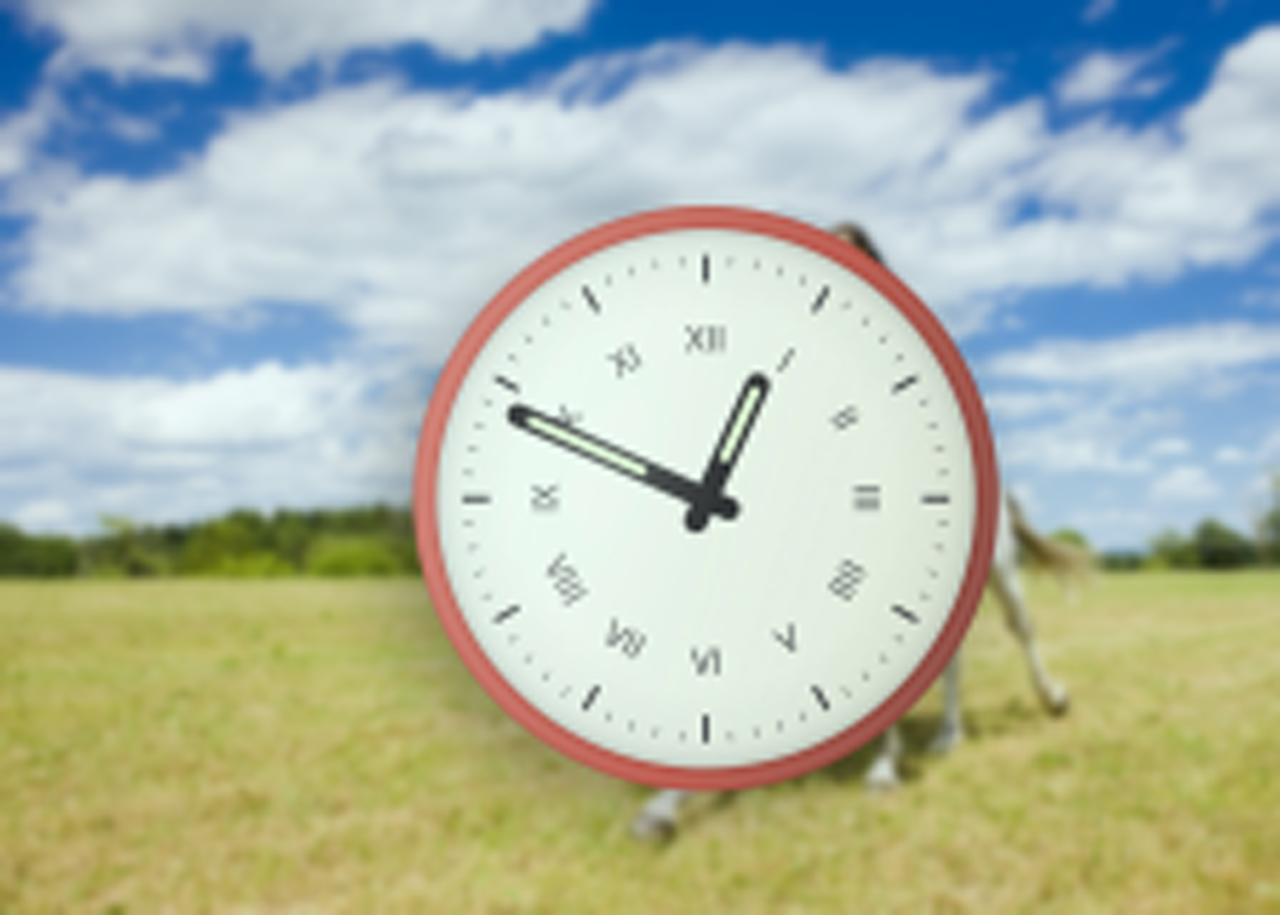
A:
h=12 m=49
